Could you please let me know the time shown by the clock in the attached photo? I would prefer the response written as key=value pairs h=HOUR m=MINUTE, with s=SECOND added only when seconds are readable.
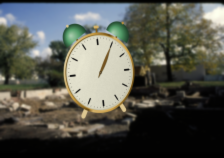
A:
h=1 m=5
